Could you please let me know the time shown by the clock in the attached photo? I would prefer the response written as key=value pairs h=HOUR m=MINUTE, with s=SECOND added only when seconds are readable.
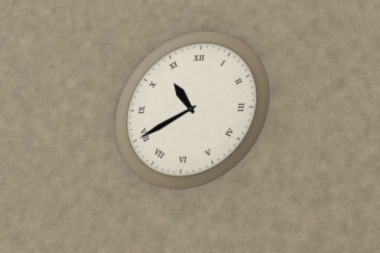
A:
h=10 m=40
